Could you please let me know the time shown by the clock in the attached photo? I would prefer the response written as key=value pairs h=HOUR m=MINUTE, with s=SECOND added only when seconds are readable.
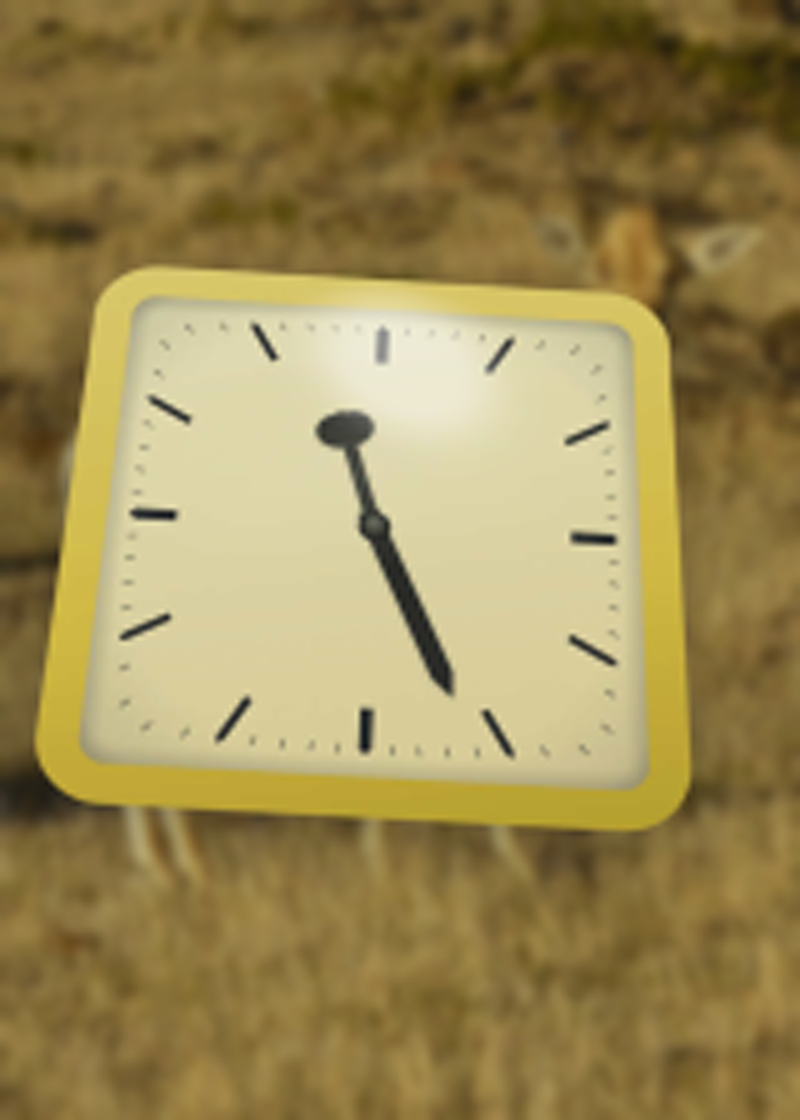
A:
h=11 m=26
